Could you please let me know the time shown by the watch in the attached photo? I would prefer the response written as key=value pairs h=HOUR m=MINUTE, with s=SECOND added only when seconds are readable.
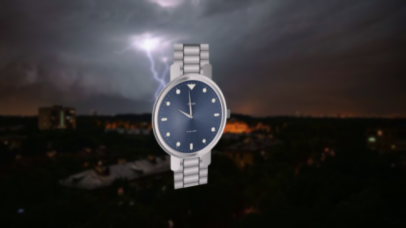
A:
h=9 m=59
